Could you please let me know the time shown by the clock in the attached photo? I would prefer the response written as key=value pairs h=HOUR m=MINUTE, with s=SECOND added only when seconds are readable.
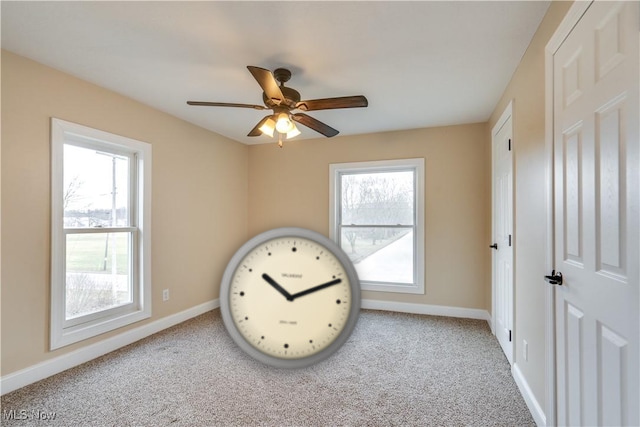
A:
h=10 m=11
